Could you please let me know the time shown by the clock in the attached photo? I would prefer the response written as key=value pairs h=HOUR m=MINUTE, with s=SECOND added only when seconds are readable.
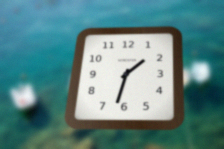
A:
h=1 m=32
